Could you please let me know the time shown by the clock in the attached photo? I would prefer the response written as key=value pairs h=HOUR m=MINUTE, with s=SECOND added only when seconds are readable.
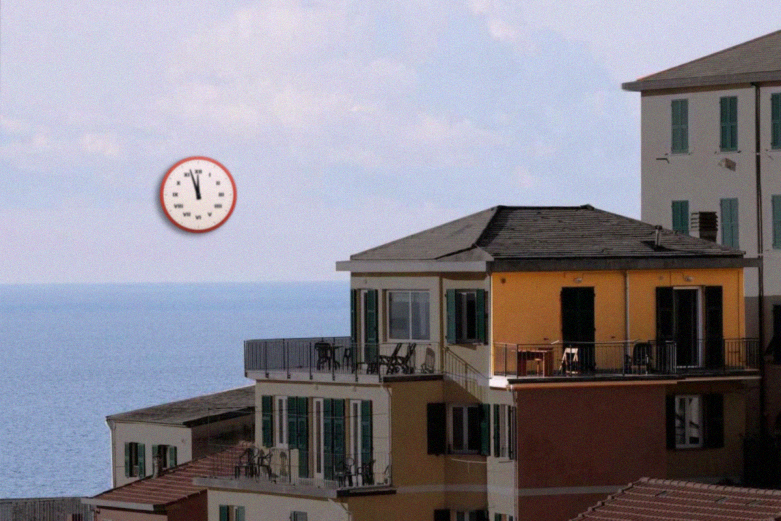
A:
h=11 m=57
